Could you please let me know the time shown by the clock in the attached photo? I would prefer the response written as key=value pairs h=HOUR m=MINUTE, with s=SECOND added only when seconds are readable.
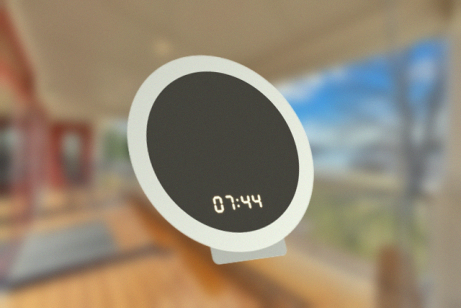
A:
h=7 m=44
